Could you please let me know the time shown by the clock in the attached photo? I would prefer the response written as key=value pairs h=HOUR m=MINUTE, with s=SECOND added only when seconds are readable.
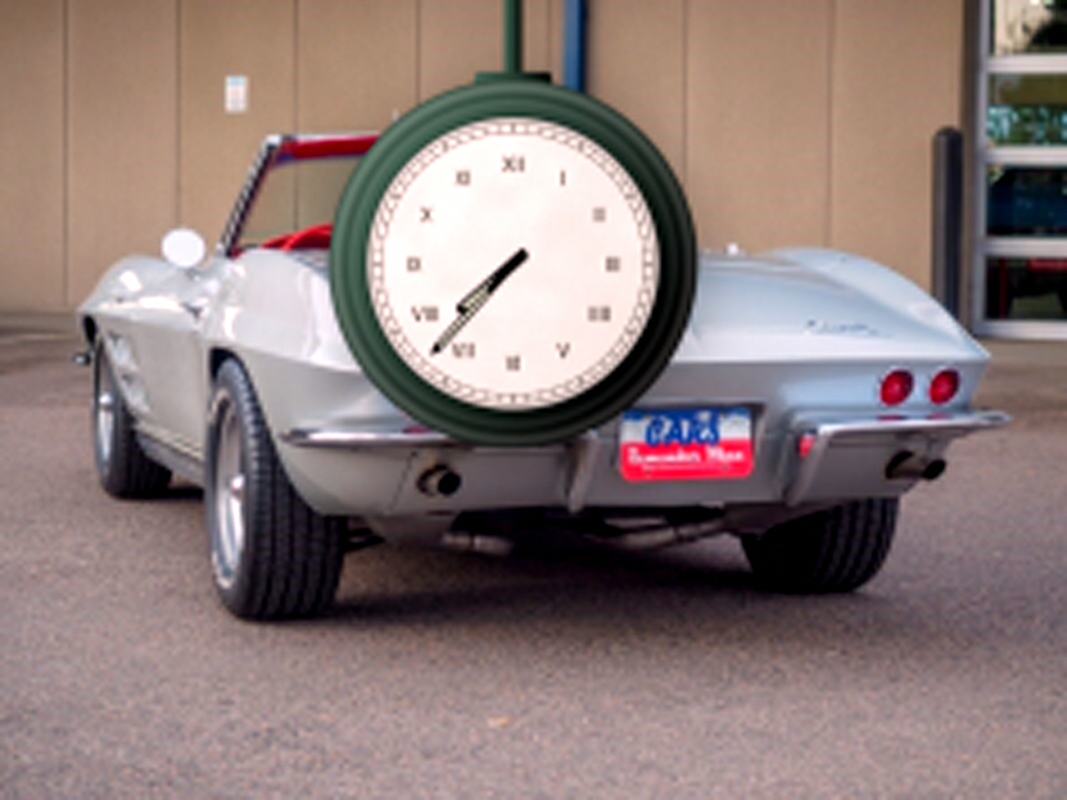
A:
h=7 m=37
